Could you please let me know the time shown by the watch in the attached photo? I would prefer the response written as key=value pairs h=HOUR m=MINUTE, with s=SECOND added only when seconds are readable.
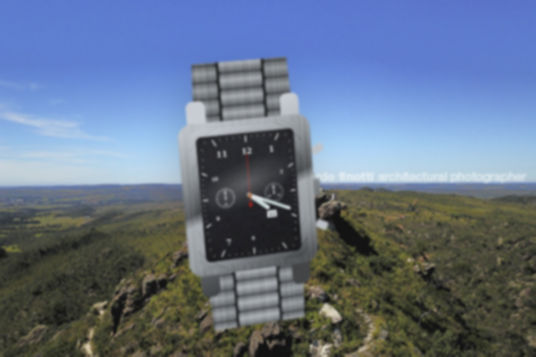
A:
h=4 m=19
